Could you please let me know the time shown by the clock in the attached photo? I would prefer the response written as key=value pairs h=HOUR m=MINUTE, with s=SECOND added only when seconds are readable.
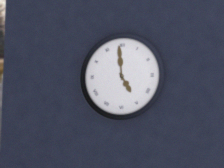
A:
h=4 m=59
